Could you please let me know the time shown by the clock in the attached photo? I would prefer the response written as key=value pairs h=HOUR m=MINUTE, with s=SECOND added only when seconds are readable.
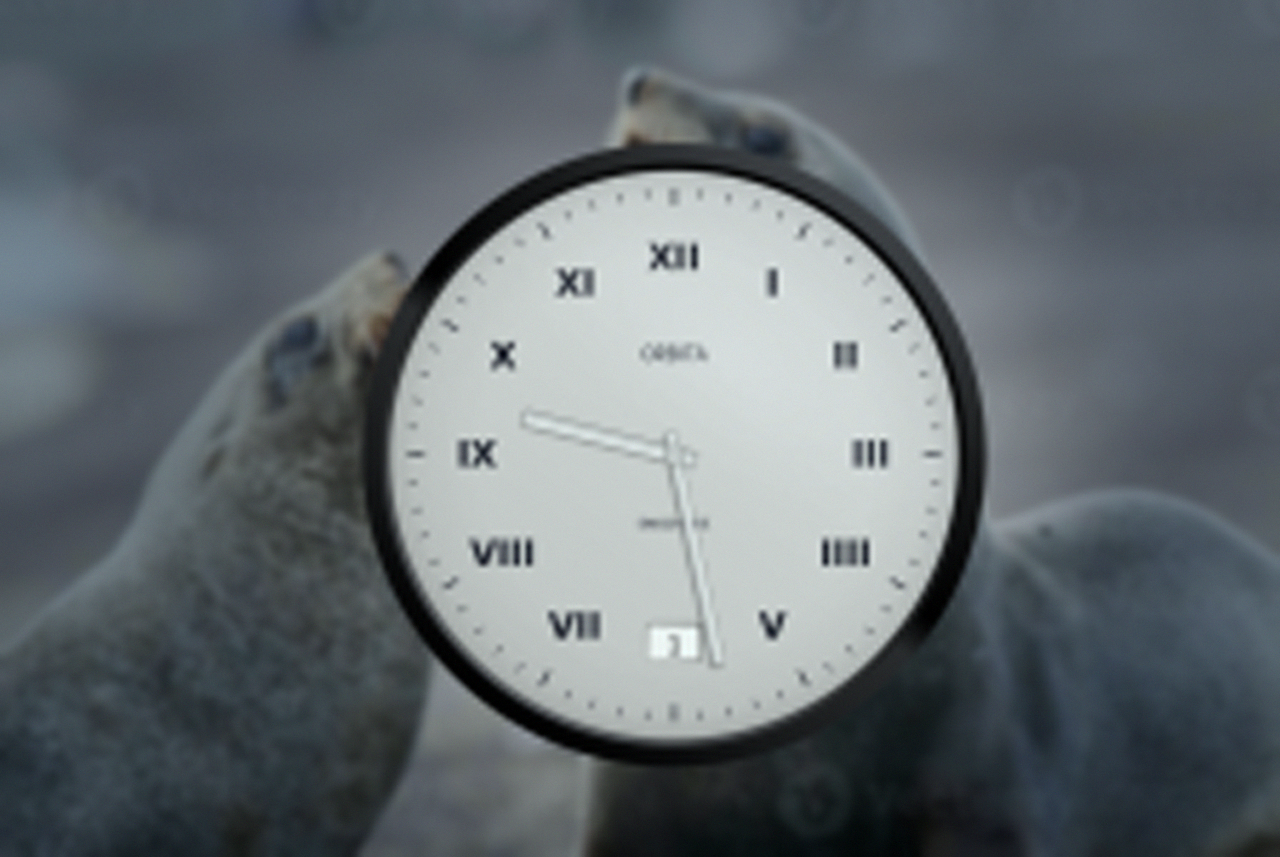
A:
h=9 m=28
